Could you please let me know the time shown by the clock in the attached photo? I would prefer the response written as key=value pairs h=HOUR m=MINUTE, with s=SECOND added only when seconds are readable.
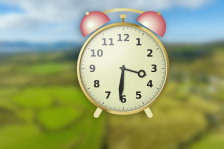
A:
h=3 m=31
